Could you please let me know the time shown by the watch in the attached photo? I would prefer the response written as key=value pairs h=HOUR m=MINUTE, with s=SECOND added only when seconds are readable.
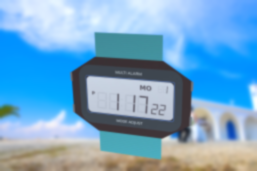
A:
h=1 m=17 s=22
